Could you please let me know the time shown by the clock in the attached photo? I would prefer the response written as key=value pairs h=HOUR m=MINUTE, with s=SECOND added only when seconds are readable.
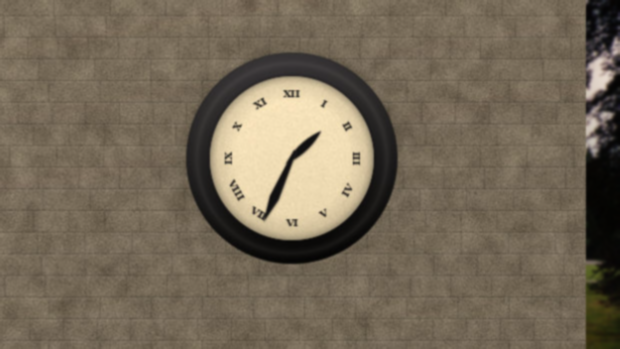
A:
h=1 m=34
